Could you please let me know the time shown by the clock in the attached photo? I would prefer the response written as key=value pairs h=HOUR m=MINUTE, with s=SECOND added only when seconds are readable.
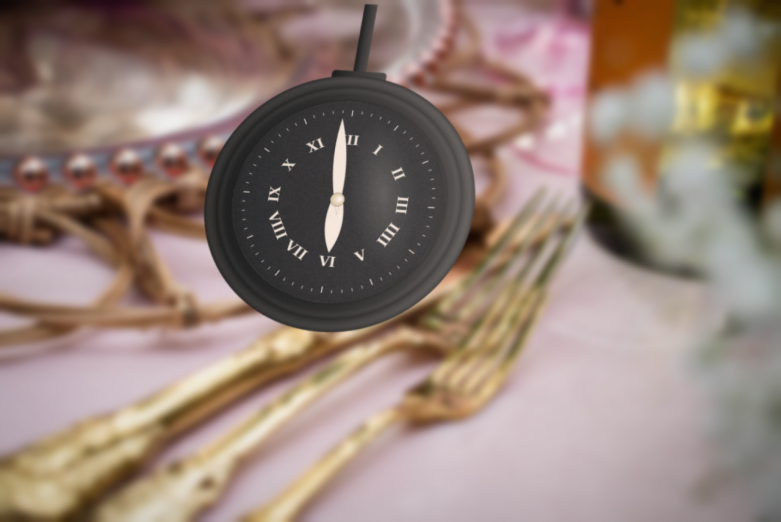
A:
h=5 m=59
